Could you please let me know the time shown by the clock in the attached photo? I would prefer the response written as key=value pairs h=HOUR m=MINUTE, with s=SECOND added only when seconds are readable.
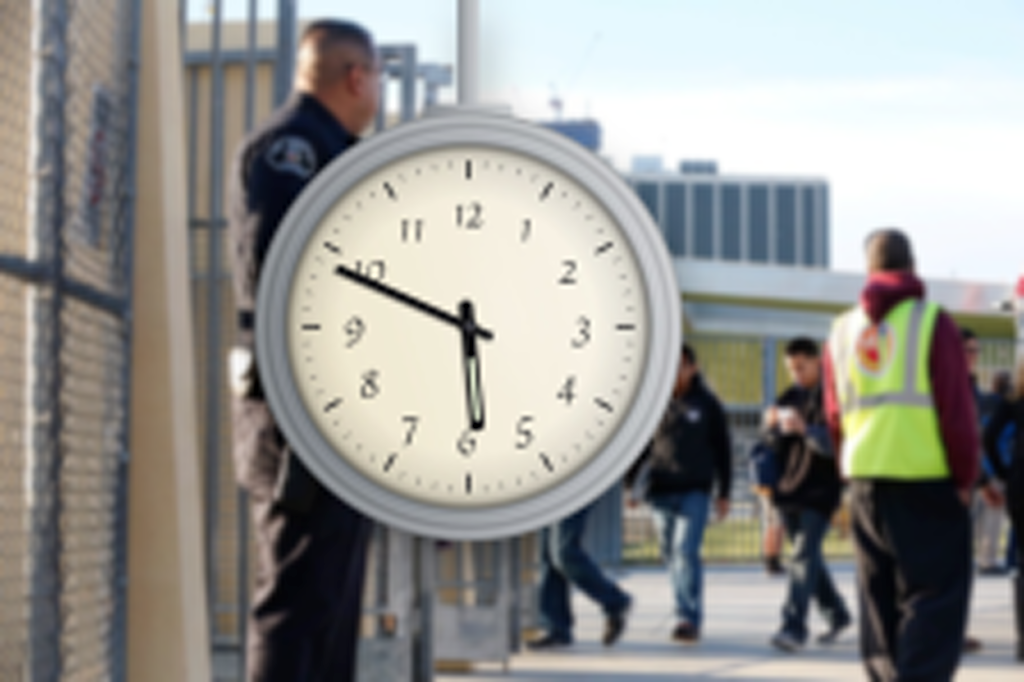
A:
h=5 m=49
